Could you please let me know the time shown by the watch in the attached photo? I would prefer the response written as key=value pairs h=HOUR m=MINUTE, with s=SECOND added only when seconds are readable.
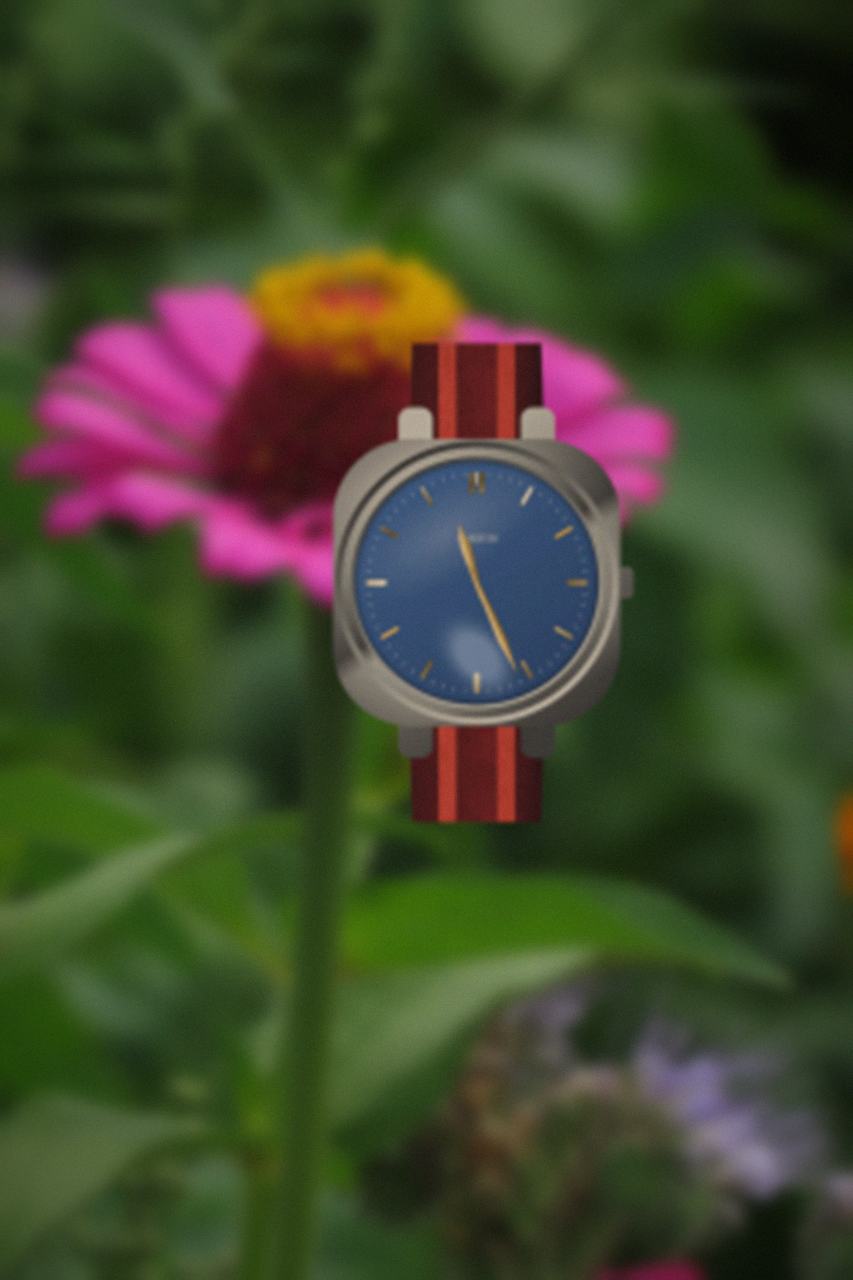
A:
h=11 m=26
